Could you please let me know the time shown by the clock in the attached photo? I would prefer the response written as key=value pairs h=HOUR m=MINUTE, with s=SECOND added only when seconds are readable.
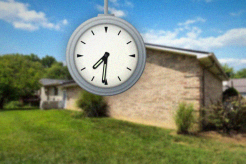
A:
h=7 m=31
